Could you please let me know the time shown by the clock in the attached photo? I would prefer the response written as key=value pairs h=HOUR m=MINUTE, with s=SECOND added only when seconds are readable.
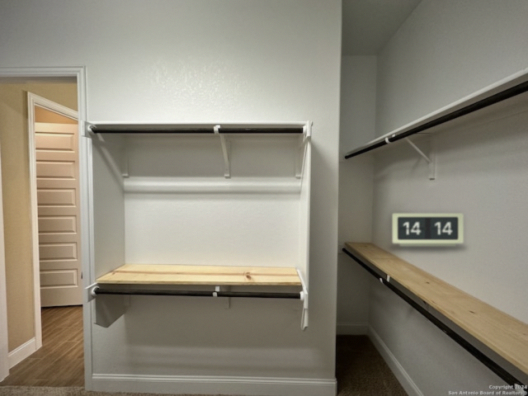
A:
h=14 m=14
